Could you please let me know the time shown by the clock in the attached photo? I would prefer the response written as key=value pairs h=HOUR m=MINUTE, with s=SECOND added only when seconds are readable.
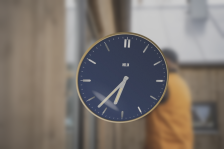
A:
h=6 m=37
